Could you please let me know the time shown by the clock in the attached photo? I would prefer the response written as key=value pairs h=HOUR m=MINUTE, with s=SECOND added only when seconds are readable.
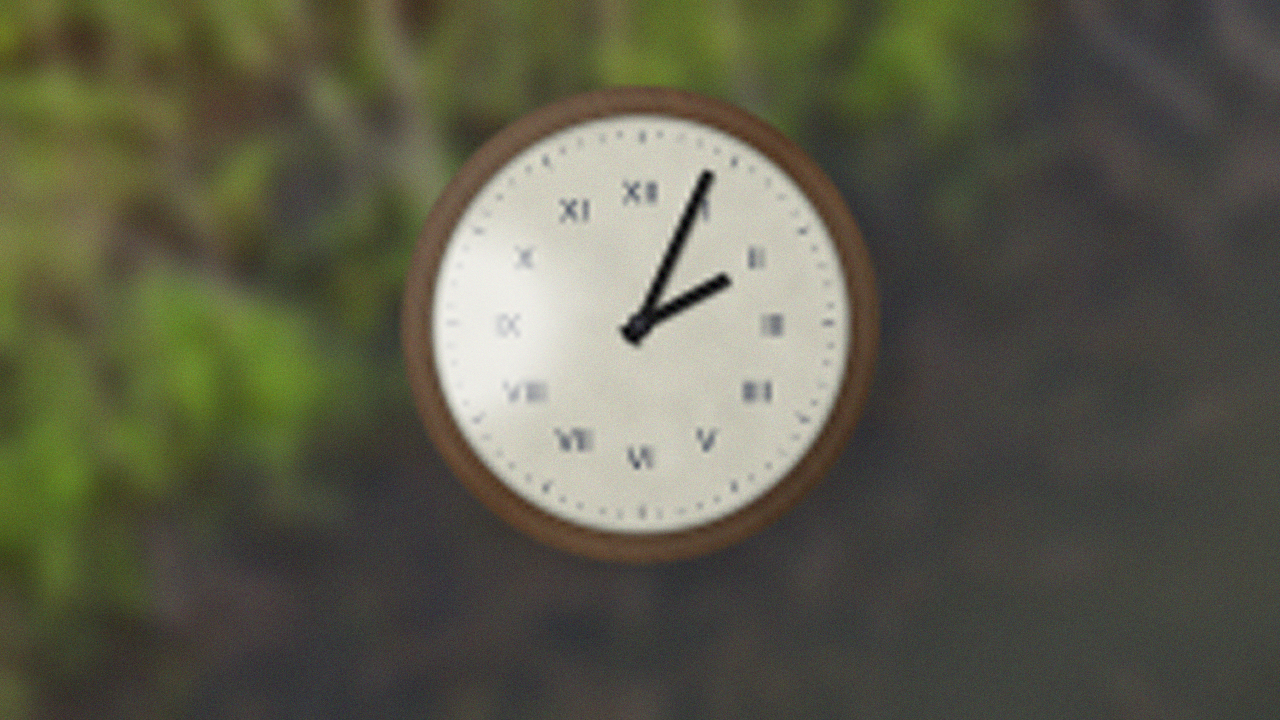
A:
h=2 m=4
